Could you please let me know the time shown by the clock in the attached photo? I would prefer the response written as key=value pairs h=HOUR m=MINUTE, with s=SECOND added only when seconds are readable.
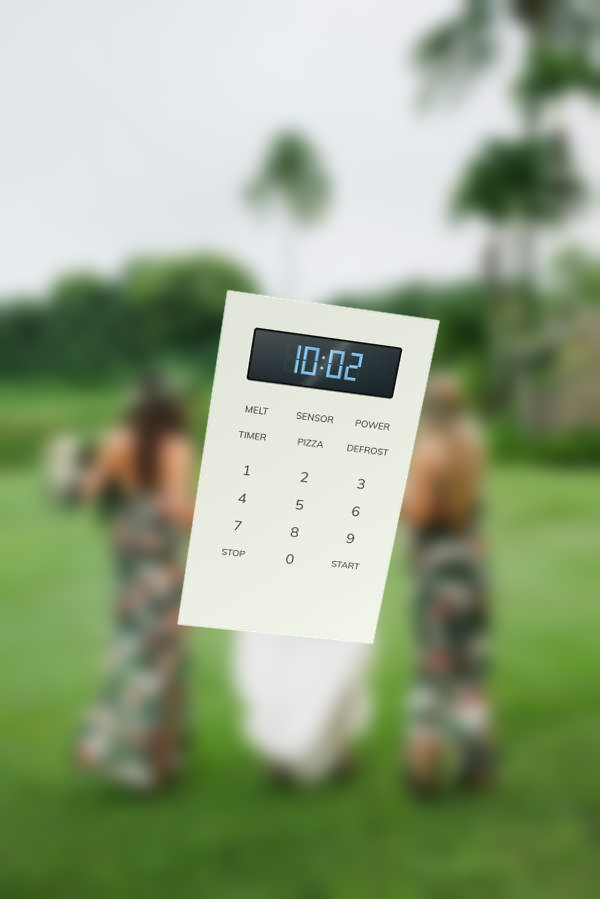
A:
h=10 m=2
